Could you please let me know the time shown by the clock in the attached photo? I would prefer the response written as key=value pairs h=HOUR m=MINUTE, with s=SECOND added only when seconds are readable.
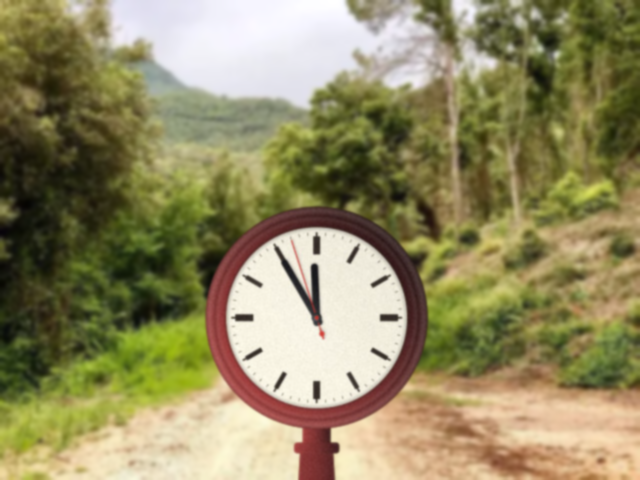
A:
h=11 m=54 s=57
